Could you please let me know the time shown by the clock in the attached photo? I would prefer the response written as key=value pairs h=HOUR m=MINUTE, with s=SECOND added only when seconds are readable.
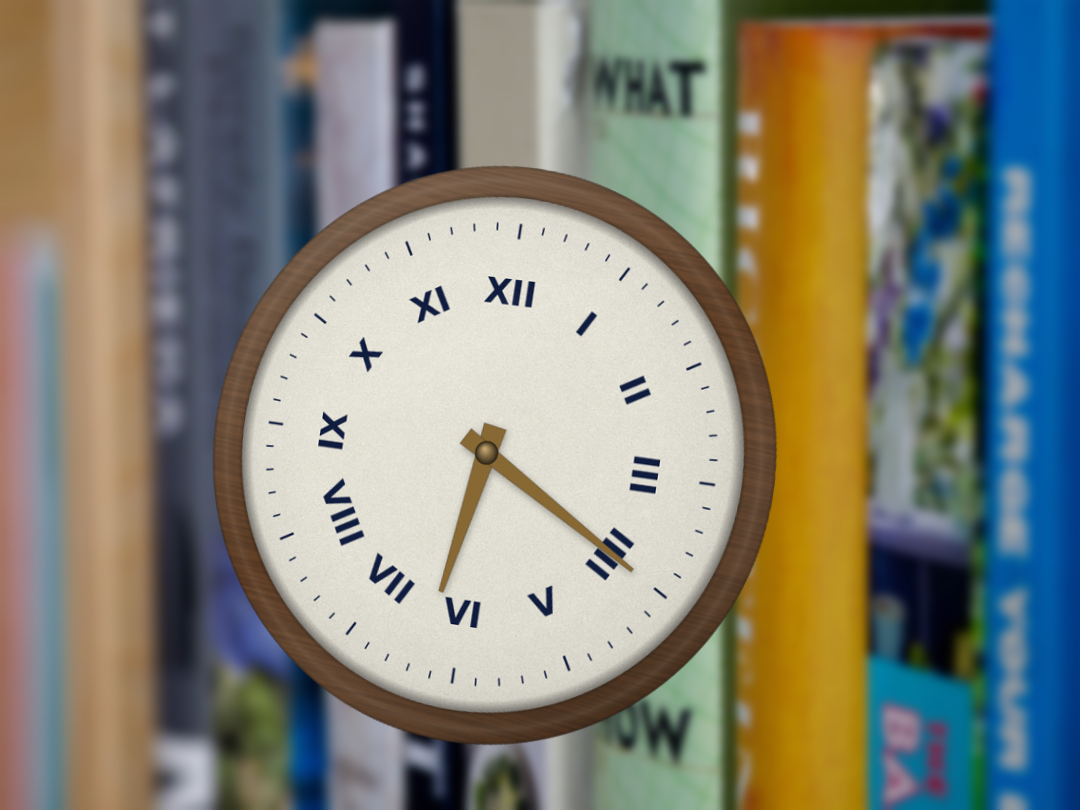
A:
h=6 m=20
